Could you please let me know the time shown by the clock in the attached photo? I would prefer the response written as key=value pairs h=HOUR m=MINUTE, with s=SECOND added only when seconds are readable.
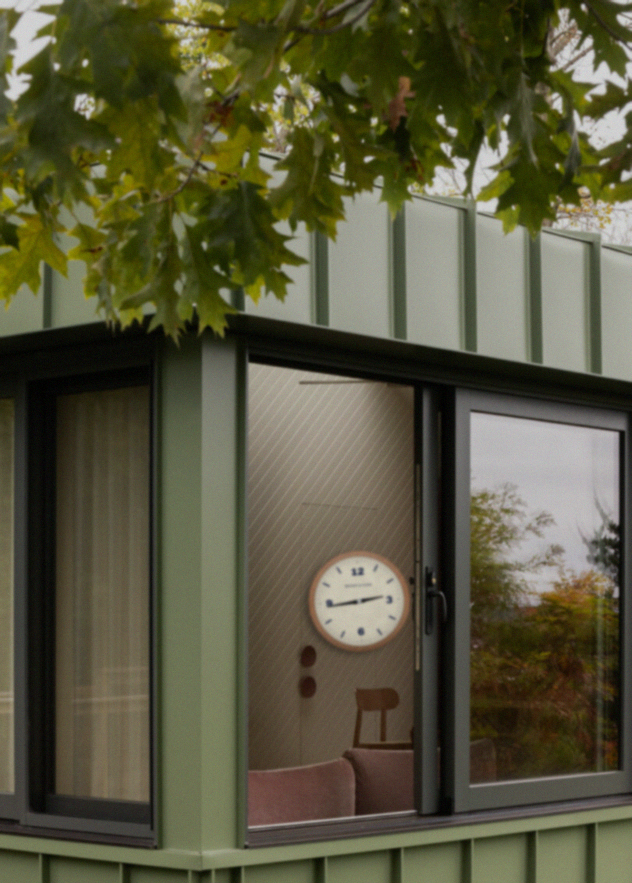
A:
h=2 m=44
